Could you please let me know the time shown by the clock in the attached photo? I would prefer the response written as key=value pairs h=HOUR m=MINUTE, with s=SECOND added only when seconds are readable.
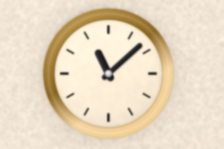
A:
h=11 m=8
